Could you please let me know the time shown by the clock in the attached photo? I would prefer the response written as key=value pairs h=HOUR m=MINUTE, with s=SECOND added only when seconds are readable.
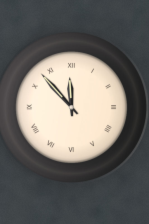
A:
h=11 m=53
